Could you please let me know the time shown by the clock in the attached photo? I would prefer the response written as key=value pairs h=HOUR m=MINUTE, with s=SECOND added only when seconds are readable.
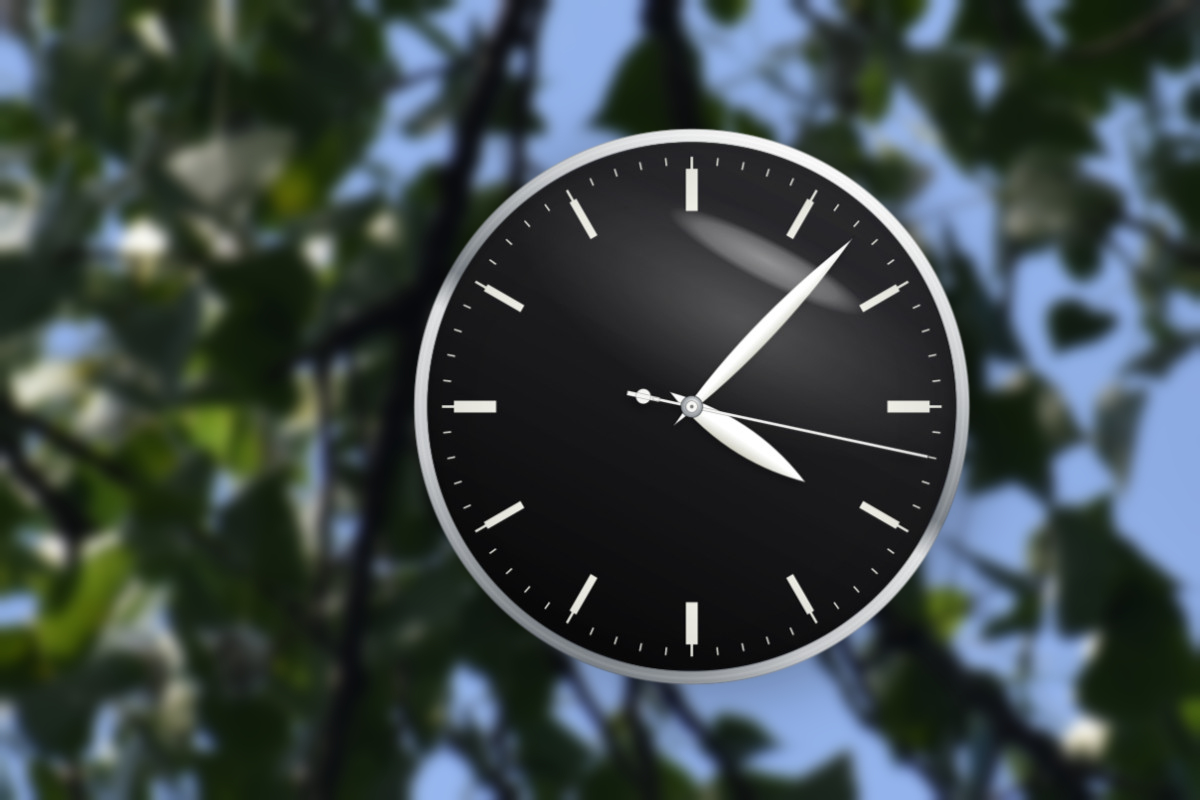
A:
h=4 m=7 s=17
